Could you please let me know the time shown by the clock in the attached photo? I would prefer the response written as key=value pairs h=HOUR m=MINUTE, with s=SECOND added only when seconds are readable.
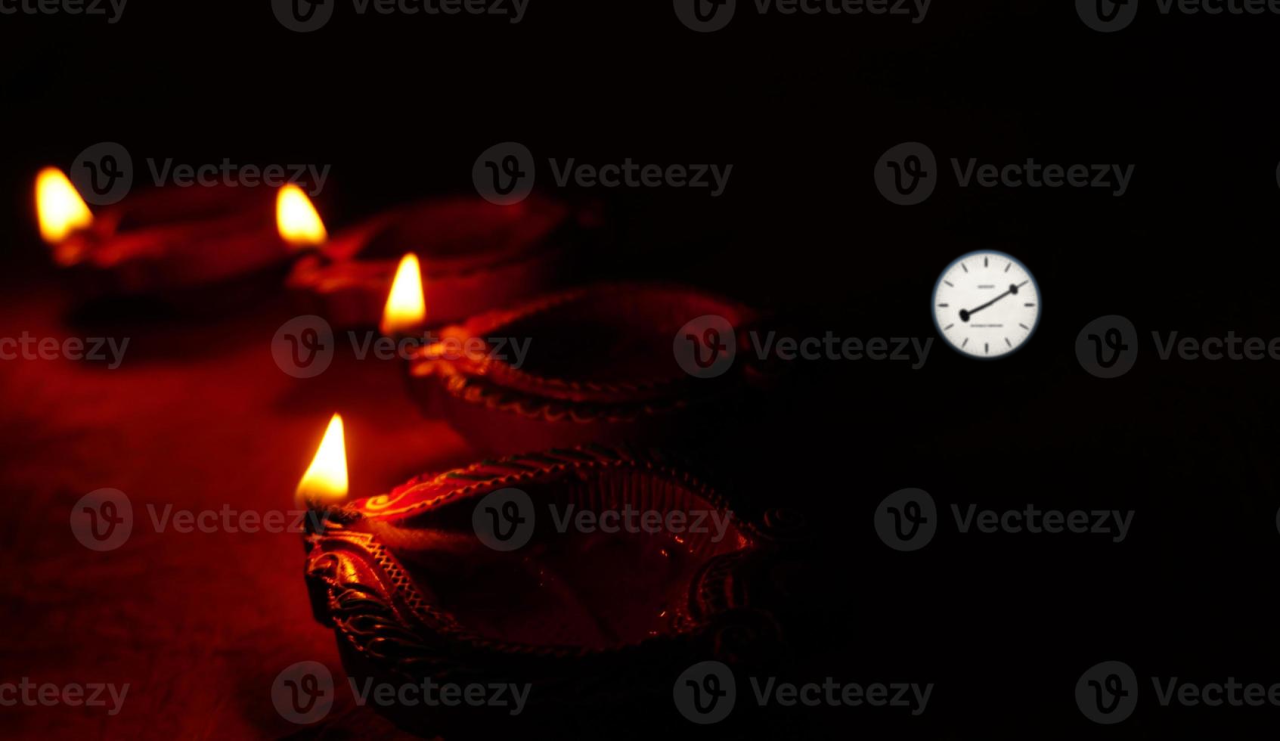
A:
h=8 m=10
